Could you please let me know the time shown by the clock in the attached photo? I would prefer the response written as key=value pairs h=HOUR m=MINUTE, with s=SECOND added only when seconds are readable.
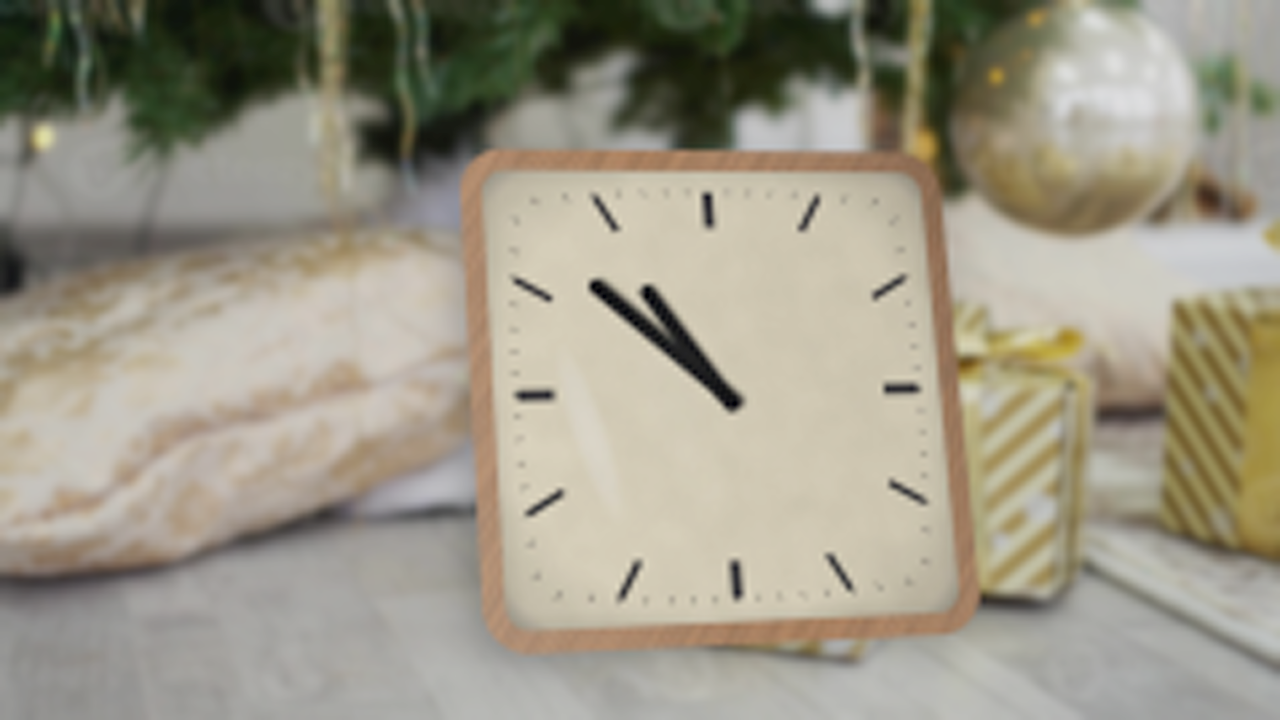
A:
h=10 m=52
